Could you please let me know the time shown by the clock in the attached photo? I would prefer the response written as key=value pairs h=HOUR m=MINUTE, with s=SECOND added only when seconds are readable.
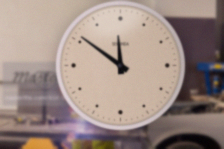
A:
h=11 m=51
